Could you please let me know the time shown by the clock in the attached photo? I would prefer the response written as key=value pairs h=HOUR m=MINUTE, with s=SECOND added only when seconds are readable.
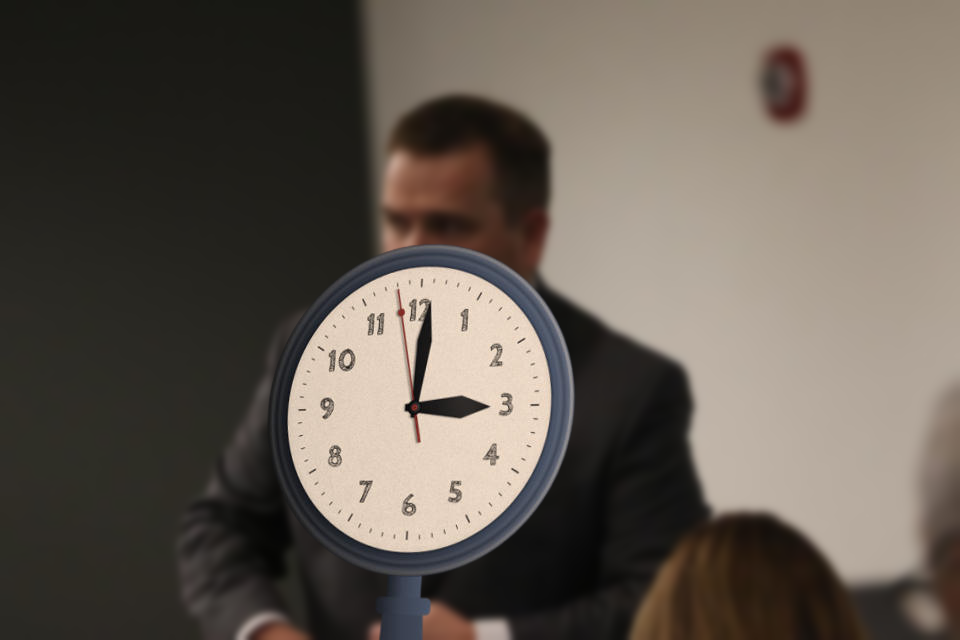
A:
h=3 m=0 s=58
